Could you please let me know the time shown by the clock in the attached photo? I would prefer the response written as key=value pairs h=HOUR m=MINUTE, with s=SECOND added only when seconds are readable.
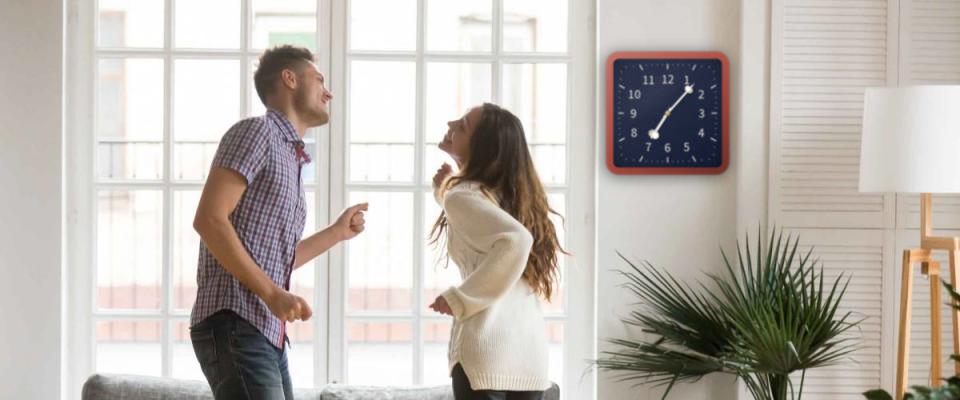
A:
h=7 m=7
